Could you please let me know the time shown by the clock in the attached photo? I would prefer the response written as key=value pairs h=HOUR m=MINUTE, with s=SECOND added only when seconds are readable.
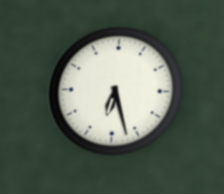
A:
h=6 m=27
